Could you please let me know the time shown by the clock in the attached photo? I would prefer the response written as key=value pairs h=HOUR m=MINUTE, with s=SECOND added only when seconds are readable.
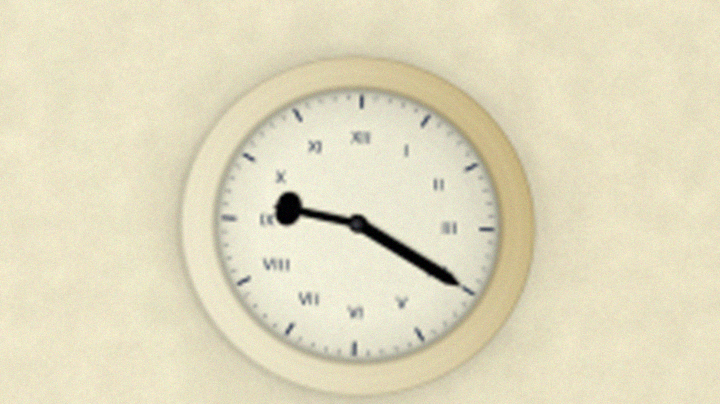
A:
h=9 m=20
